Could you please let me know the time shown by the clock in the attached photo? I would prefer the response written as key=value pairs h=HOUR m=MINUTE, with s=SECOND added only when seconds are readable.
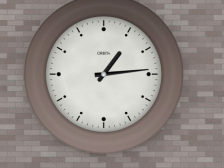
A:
h=1 m=14
